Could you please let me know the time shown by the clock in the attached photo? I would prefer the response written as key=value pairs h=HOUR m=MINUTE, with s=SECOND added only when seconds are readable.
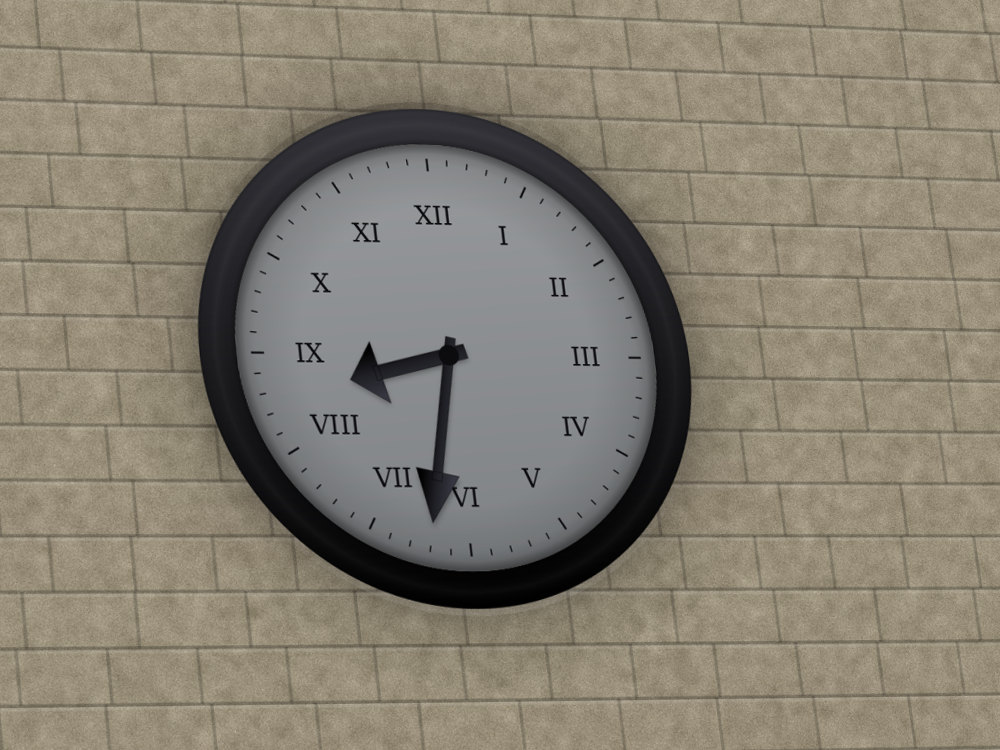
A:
h=8 m=32
